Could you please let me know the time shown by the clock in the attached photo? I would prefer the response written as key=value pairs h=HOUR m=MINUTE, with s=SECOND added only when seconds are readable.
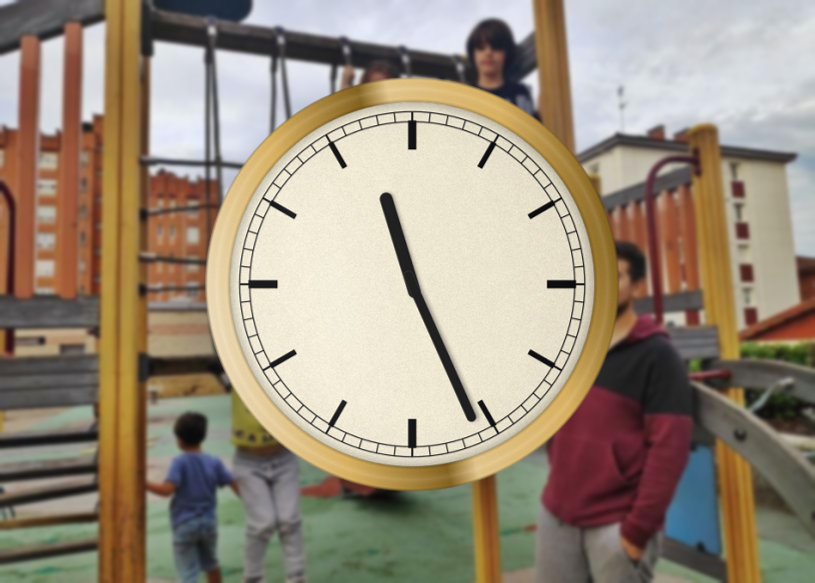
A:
h=11 m=26
